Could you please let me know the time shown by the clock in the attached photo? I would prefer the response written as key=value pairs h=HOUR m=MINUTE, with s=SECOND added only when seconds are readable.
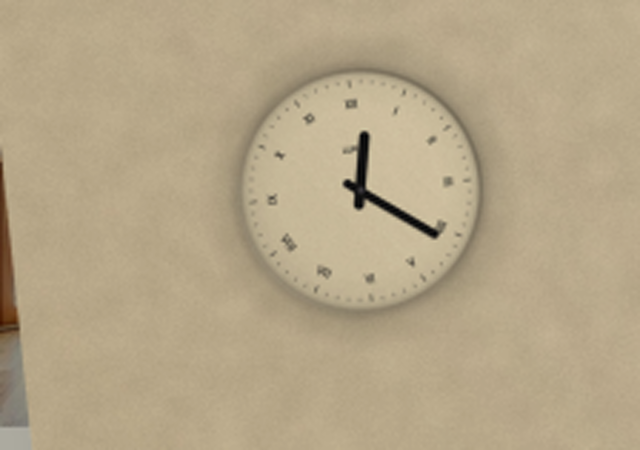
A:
h=12 m=21
